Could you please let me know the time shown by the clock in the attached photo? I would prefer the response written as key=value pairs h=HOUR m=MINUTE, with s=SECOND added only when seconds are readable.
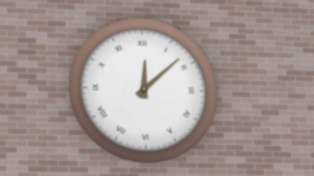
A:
h=12 m=8
